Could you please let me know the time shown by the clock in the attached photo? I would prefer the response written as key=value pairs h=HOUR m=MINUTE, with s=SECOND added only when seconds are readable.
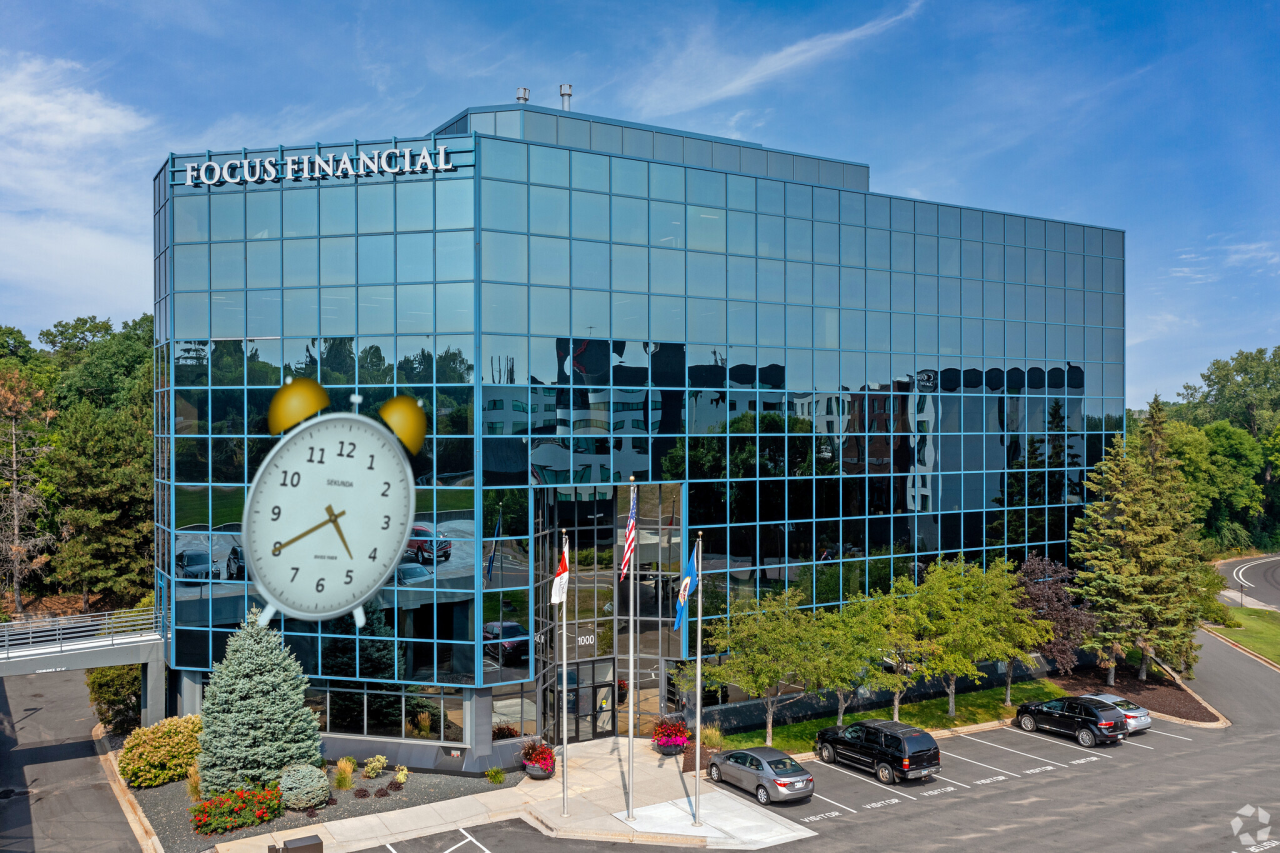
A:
h=4 m=40
